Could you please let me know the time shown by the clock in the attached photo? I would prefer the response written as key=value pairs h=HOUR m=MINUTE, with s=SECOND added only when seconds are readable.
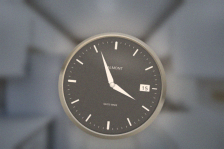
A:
h=3 m=56
